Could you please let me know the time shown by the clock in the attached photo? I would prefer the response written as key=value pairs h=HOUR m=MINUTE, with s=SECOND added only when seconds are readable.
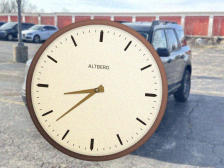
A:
h=8 m=38
